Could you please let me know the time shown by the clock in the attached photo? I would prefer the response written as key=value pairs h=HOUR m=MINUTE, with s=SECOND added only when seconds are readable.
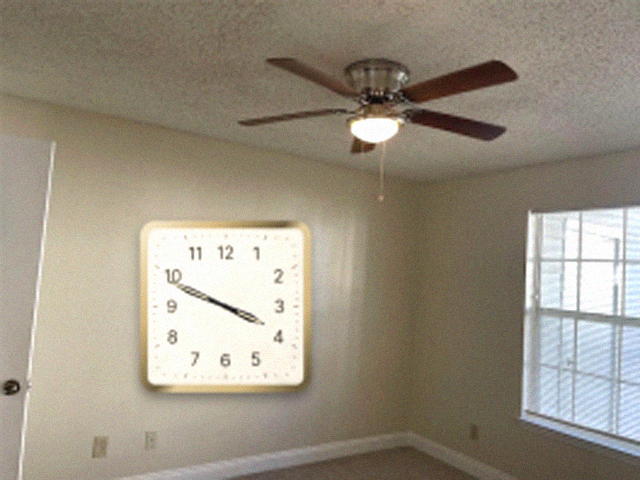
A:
h=3 m=49
